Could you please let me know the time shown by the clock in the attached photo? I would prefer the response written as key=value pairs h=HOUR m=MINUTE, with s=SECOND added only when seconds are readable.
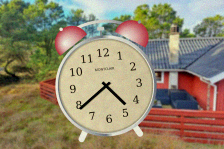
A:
h=4 m=39
